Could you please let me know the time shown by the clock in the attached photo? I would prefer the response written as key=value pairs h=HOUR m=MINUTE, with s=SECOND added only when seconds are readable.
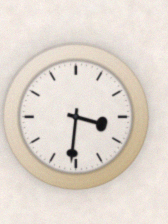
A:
h=3 m=31
